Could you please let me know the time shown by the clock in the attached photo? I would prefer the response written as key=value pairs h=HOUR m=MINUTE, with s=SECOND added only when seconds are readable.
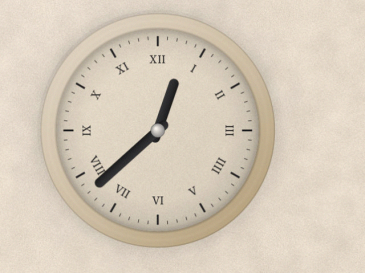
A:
h=12 m=38
